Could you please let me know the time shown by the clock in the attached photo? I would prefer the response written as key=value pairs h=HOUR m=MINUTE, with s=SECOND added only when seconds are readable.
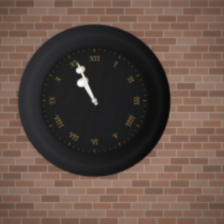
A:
h=10 m=56
